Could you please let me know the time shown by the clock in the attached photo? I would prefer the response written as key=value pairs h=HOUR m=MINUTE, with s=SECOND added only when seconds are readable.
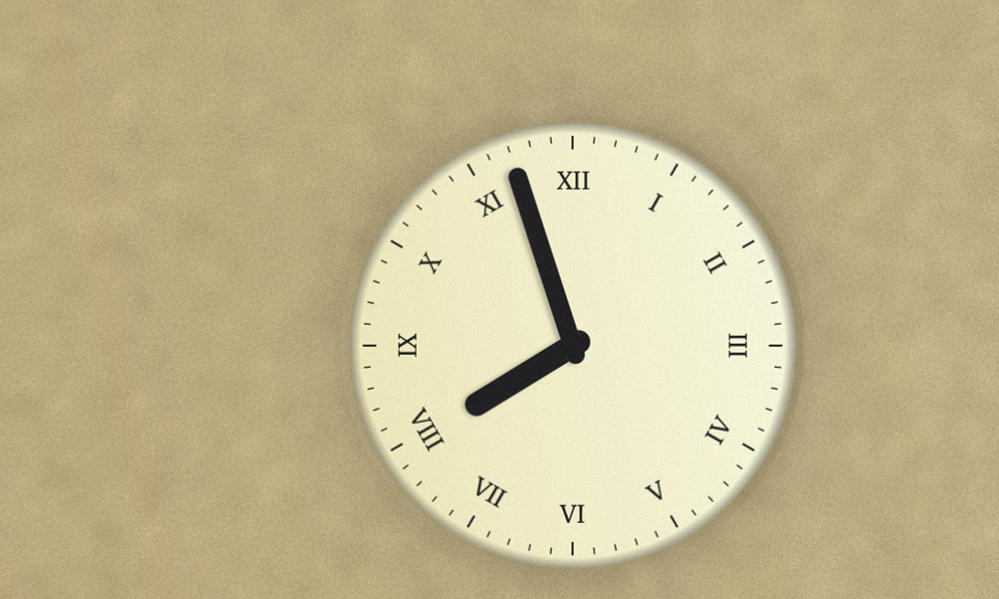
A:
h=7 m=57
